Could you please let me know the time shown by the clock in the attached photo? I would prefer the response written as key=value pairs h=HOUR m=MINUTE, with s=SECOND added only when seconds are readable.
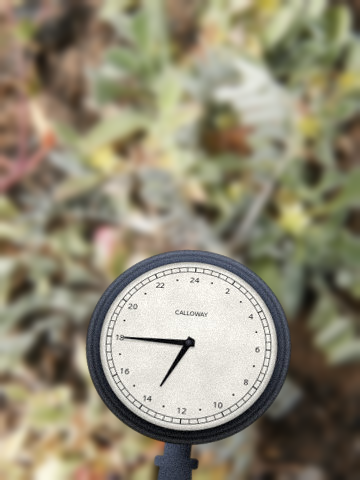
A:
h=13 m=45
